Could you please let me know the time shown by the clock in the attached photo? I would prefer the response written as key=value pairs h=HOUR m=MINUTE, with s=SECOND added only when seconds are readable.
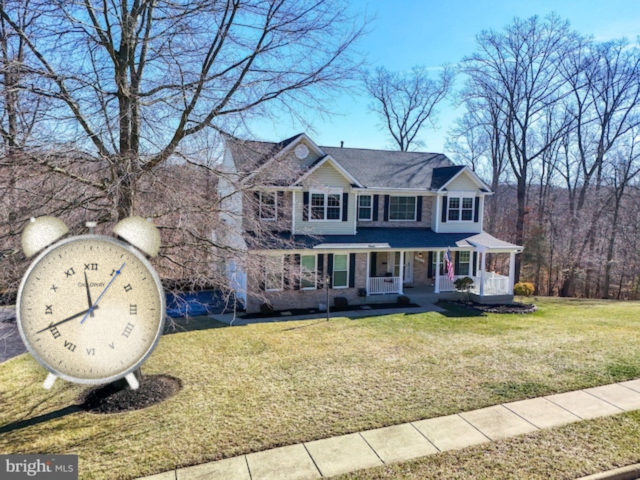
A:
h=11 m=41 s=6
